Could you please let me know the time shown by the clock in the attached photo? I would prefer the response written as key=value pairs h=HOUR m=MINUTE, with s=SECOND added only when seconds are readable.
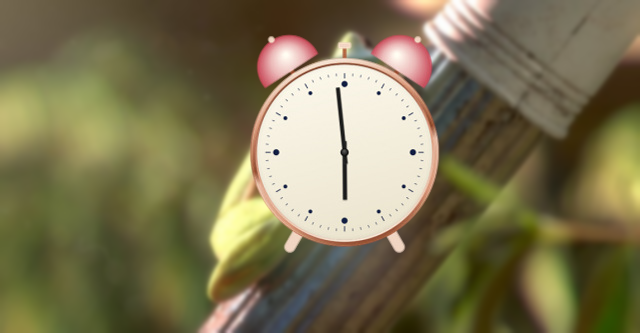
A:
h=5 m=59
